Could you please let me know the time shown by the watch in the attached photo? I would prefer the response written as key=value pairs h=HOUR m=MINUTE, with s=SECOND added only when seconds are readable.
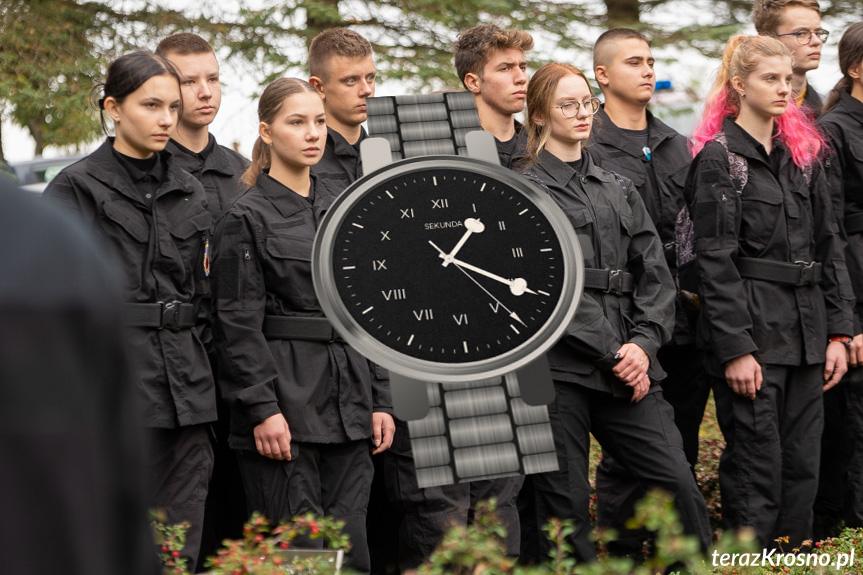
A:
h=1 m=20 s=24
